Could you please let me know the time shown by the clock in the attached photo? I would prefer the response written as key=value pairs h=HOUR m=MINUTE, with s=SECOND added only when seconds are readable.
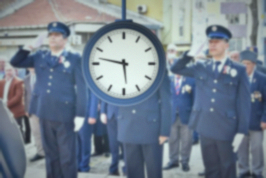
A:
h=5 m=47
